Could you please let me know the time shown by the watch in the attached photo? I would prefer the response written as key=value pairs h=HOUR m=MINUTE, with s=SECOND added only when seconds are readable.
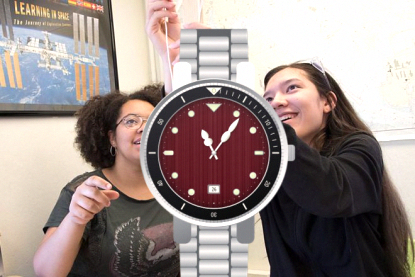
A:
h=11 m=6
